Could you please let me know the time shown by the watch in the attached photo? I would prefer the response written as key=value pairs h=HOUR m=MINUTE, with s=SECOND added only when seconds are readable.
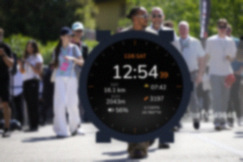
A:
h=12 m=54
